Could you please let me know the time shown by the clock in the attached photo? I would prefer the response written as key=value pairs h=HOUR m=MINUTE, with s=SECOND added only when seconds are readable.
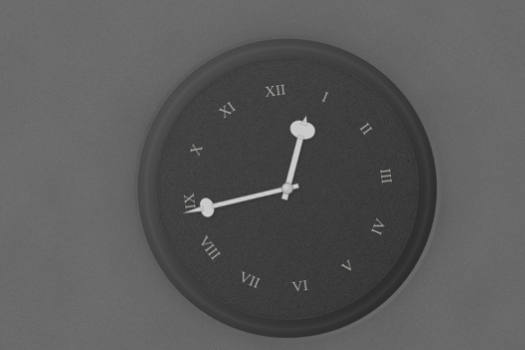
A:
h=12 m=44
